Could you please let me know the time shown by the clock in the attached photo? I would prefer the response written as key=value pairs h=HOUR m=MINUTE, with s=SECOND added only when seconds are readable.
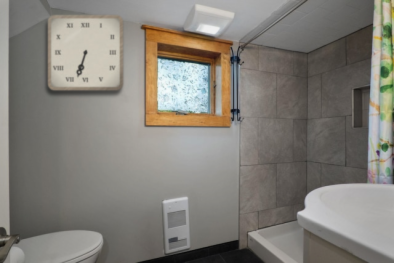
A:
h=6 m=33
